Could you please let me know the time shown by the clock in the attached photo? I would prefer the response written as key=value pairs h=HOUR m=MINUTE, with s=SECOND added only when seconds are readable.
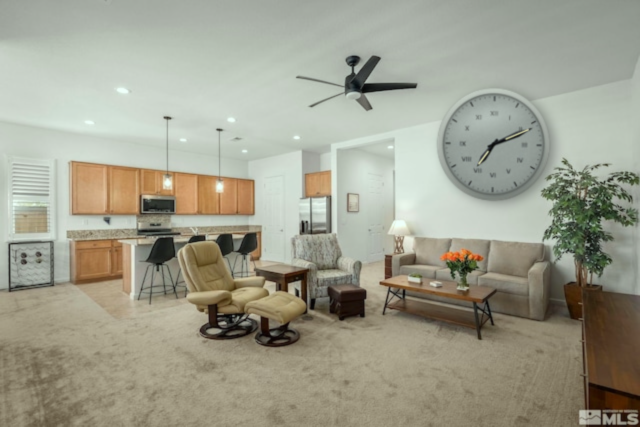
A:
h=7 m=11
